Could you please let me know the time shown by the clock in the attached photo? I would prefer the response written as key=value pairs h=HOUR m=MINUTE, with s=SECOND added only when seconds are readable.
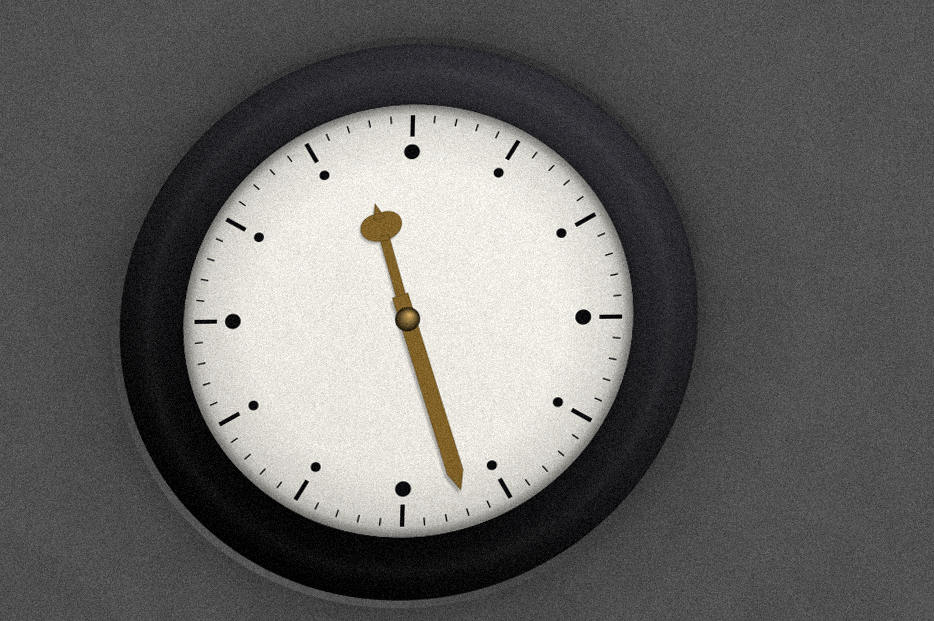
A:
h=11 m=27
